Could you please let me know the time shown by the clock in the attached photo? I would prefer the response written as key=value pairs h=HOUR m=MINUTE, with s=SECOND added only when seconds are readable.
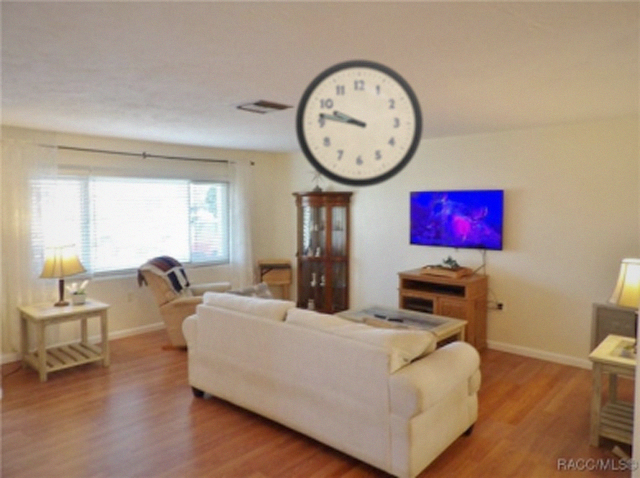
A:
h=9 m=47
